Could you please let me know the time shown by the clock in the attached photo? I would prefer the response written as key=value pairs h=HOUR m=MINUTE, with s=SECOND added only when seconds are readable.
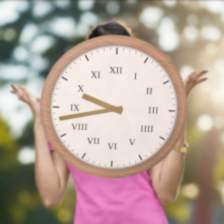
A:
h=9 m=43
